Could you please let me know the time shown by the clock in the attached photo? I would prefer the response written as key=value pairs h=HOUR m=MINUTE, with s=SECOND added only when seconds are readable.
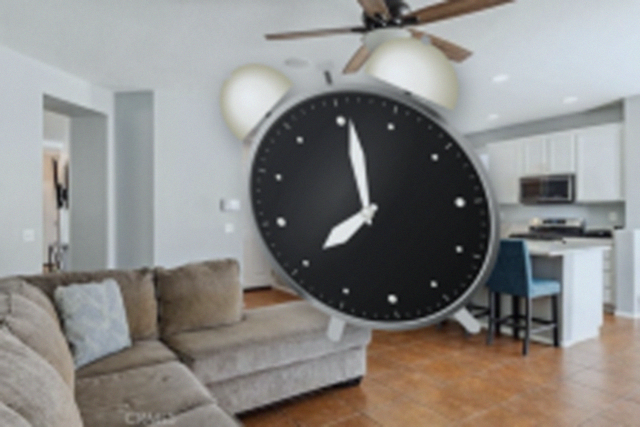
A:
h=8 m=1
